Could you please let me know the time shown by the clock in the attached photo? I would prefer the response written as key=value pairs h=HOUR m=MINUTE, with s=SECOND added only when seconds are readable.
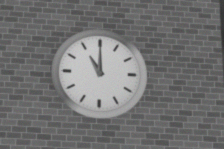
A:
h=11 m=0
